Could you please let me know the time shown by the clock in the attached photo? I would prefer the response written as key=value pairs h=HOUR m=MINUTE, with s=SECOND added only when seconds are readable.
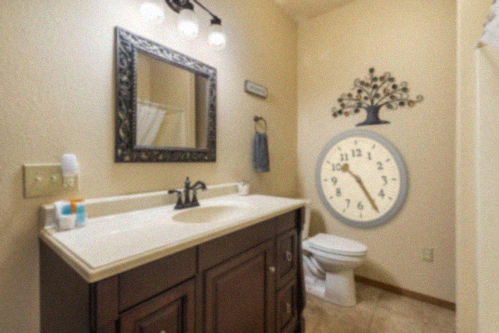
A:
h=10 m=25
